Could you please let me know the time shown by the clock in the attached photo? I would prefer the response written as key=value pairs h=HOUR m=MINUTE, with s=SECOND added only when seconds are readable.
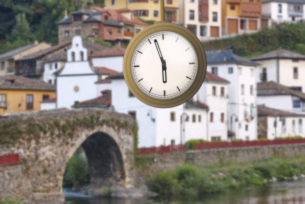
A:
h=5 m=57
